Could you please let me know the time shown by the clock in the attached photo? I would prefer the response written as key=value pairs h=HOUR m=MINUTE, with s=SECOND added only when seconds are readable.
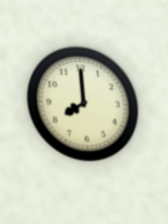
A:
h=8 m=0
